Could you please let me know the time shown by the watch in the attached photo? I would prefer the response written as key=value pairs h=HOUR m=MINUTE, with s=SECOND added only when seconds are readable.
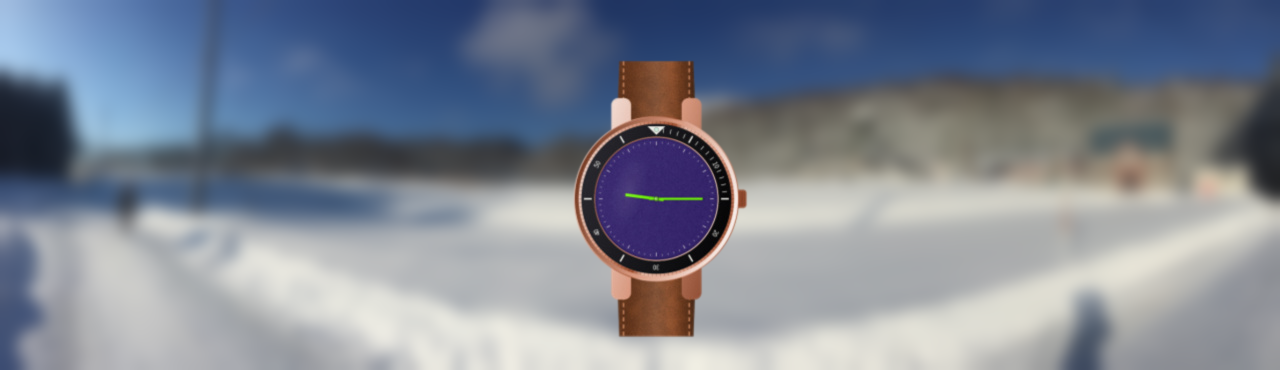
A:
h=9 m=15
